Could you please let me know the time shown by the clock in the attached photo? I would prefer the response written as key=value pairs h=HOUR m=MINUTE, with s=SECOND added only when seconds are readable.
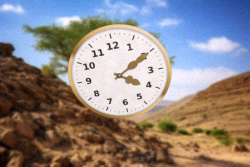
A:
h=4 m=10
